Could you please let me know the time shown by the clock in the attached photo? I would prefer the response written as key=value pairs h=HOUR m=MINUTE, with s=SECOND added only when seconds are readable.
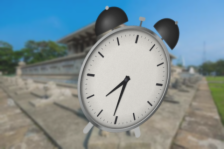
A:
h=7 m=31
